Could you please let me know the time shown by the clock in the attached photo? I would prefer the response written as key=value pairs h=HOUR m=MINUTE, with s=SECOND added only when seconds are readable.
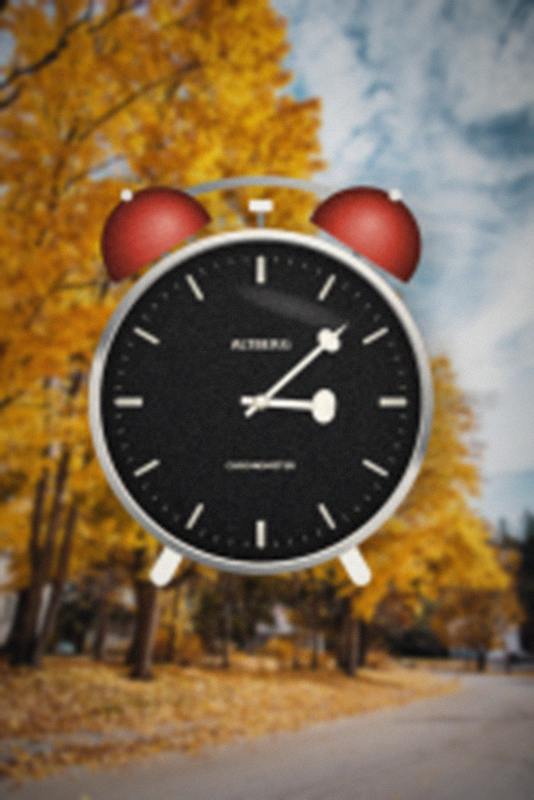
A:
h=3 m=8
